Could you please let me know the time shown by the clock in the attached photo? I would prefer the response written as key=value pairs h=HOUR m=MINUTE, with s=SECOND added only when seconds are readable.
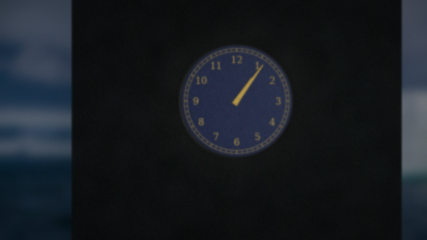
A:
h=1 m=6
